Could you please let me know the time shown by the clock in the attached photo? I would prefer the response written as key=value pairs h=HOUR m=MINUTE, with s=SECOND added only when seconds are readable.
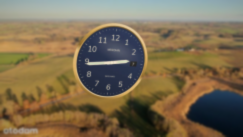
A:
h=2 m=44
